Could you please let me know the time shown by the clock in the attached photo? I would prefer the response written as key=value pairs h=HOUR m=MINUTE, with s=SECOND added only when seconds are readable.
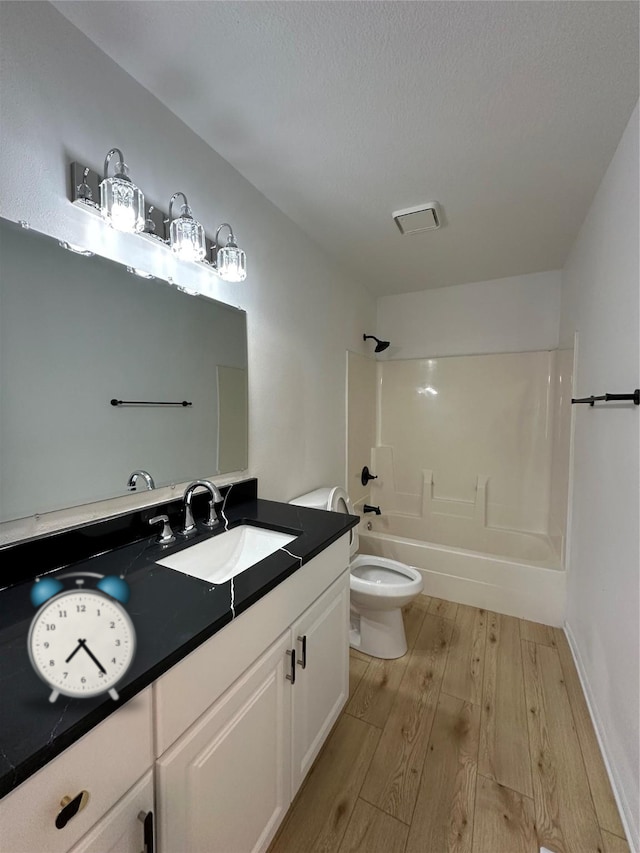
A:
h=7 m=24
